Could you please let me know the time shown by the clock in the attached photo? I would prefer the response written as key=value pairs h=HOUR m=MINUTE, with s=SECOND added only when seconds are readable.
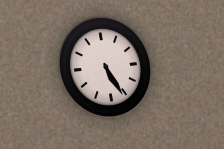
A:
h=5 m=26
